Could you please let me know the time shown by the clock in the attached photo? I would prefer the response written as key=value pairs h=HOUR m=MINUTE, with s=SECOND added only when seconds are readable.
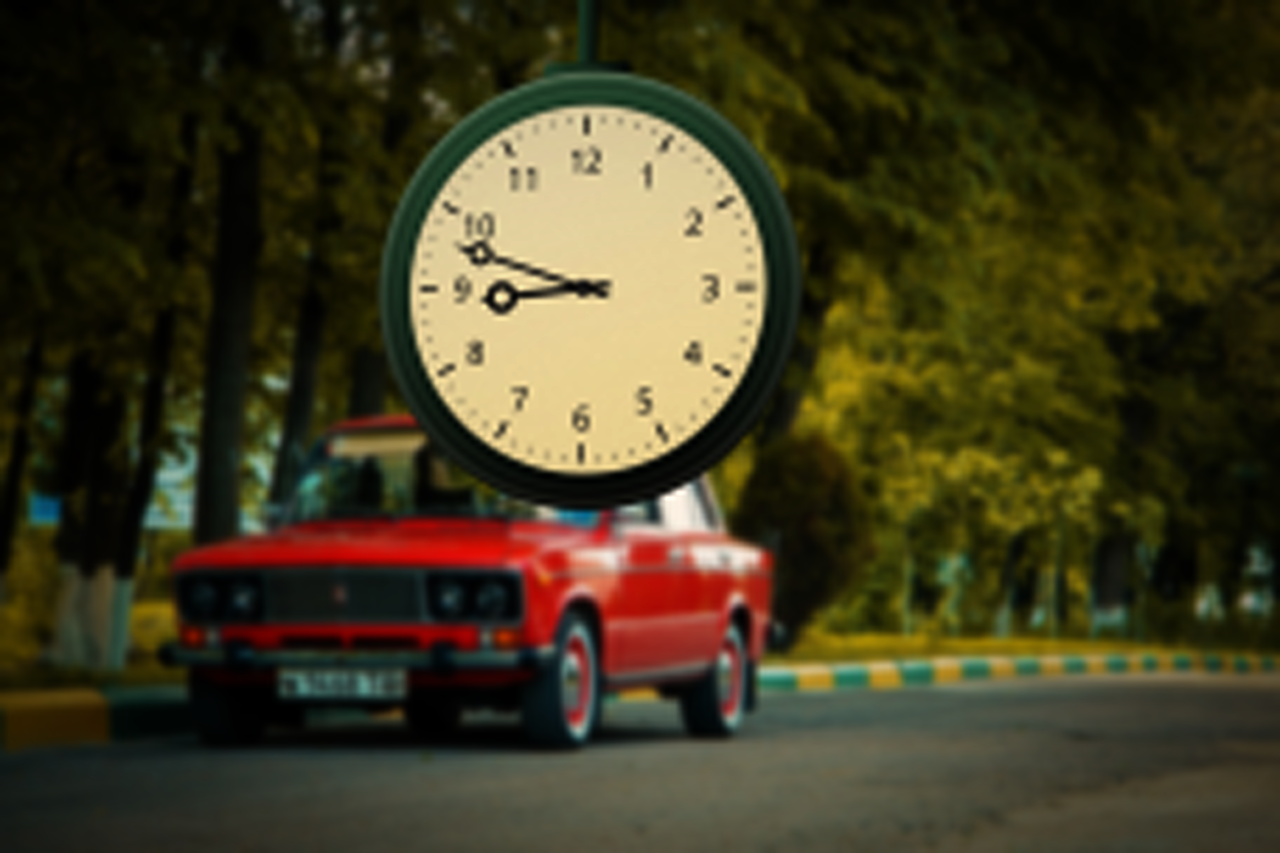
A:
h=8 m=48
